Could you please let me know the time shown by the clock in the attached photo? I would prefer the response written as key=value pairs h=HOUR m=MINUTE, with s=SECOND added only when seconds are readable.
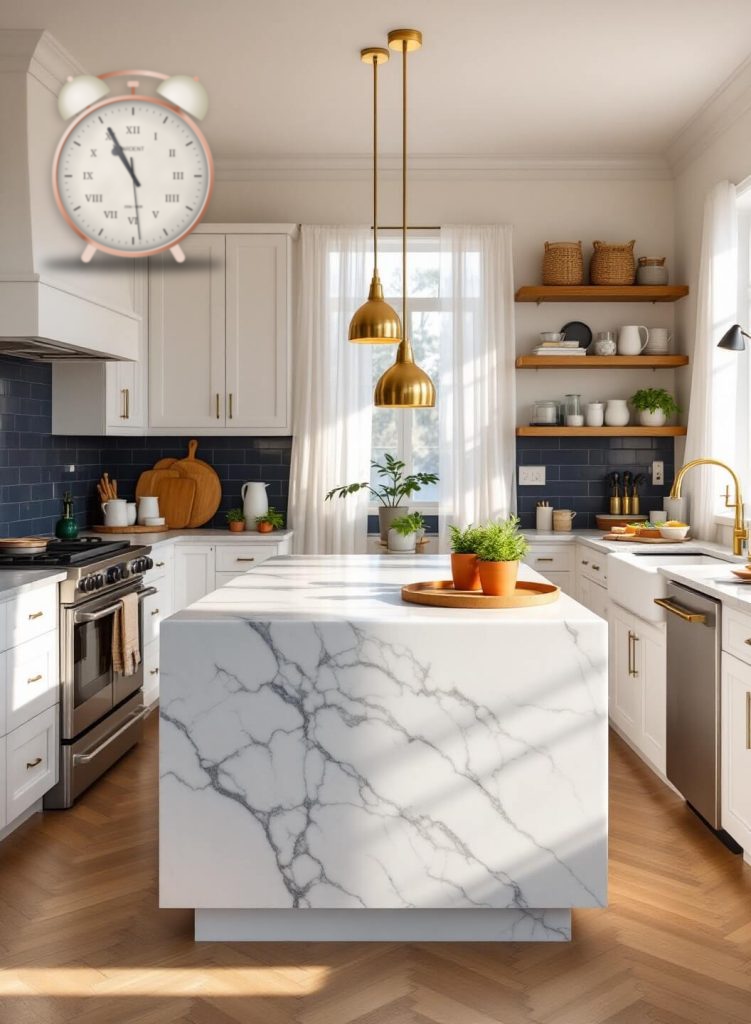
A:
h=10 m=55 s=29
